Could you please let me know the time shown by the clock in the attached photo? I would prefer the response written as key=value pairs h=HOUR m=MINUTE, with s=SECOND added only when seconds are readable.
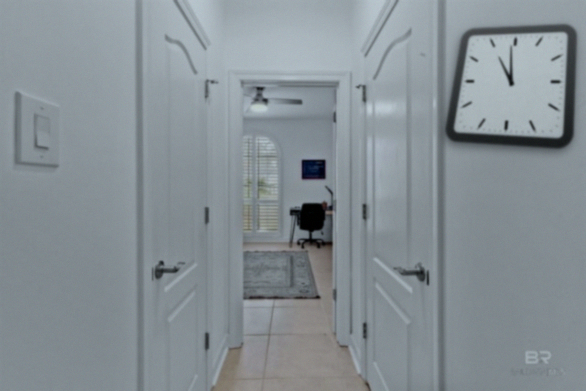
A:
h=10 m=59
